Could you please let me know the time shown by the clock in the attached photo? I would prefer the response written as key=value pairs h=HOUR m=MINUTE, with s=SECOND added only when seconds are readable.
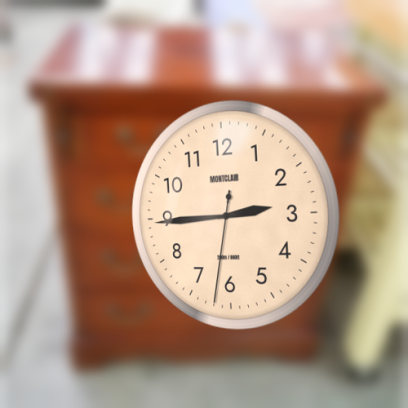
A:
h=2 m=44 s=32
